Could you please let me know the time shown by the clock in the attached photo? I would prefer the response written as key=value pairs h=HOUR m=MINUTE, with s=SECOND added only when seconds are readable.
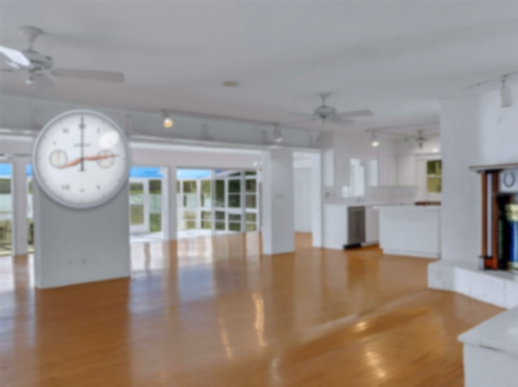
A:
h=8 m=14
